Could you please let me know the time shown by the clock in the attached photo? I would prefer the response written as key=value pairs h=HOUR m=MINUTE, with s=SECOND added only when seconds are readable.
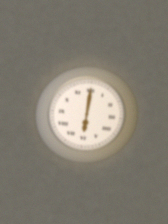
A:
h=6 m=0
